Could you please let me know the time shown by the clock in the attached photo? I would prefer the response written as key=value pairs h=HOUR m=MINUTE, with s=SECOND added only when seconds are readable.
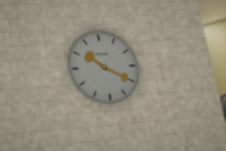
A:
h=10 m=20
